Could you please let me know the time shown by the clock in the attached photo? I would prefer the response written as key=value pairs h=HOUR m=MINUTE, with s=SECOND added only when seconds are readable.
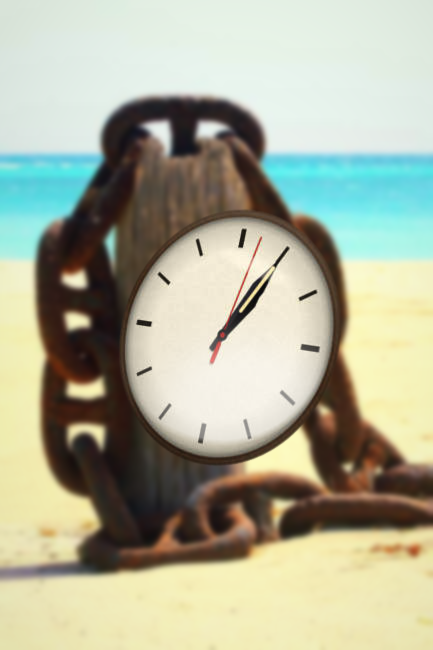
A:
h=1 m=5 s=2
